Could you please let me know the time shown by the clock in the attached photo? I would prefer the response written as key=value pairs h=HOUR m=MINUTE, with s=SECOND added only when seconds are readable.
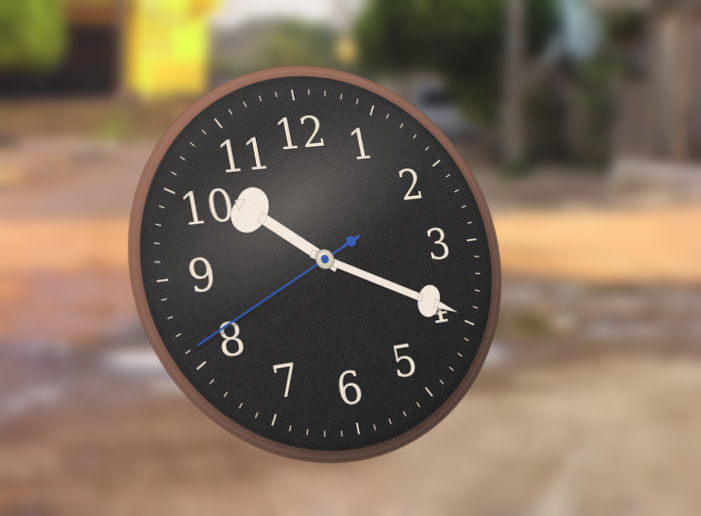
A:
h=10 m=19 s=41
